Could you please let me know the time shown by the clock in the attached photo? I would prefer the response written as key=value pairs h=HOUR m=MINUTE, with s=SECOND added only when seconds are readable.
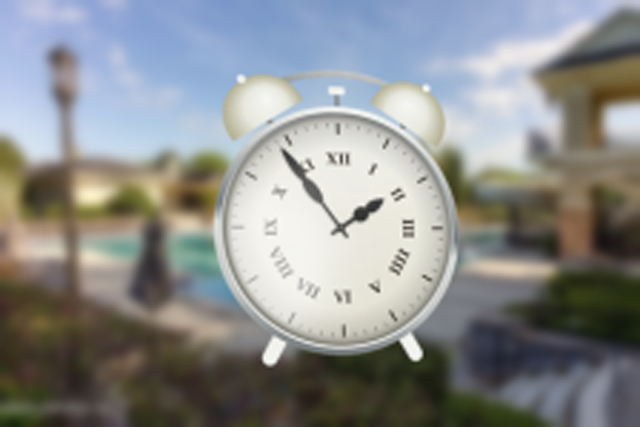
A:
h=1 m=54
